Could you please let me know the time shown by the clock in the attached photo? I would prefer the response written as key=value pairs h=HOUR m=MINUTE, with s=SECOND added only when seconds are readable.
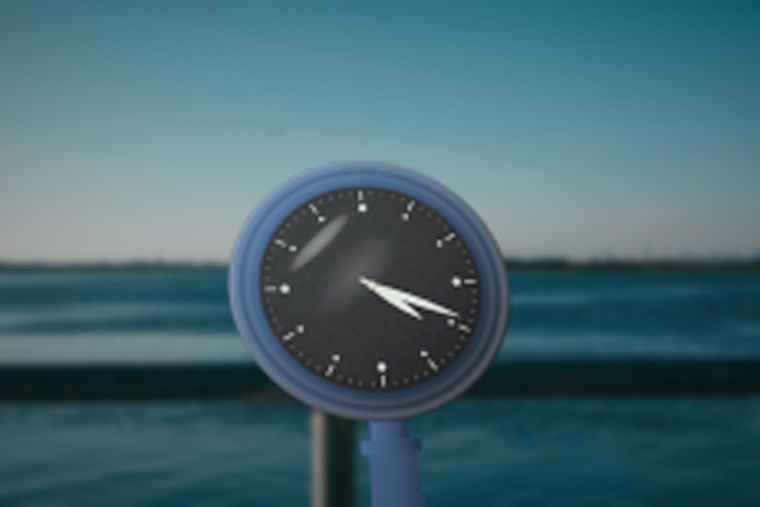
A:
h=4 m=19
